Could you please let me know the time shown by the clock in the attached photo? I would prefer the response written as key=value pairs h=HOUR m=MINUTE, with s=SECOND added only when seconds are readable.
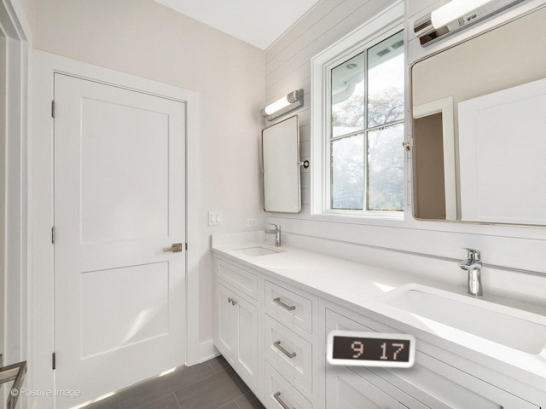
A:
h=9 m=17
